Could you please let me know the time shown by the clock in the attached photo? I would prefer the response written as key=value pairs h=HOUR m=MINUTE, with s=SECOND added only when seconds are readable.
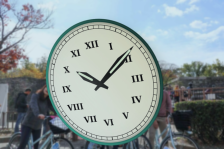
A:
h=10 m=9
